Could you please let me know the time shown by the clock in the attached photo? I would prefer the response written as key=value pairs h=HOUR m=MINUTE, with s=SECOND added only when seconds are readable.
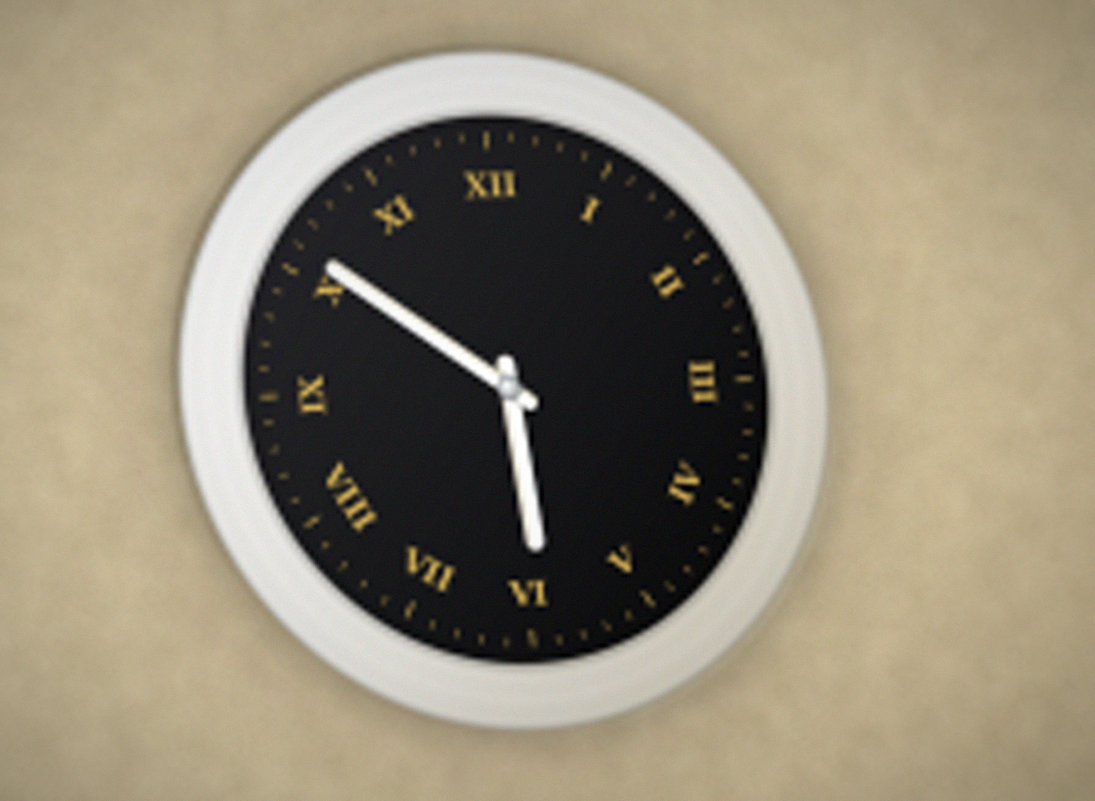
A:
h=5 m=51
